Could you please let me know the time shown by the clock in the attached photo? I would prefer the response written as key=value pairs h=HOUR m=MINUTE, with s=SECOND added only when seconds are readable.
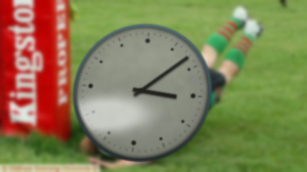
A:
h=3 m=8
